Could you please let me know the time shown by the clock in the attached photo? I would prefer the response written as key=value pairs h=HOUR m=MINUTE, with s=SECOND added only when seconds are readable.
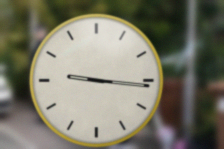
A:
h=9 m=16
